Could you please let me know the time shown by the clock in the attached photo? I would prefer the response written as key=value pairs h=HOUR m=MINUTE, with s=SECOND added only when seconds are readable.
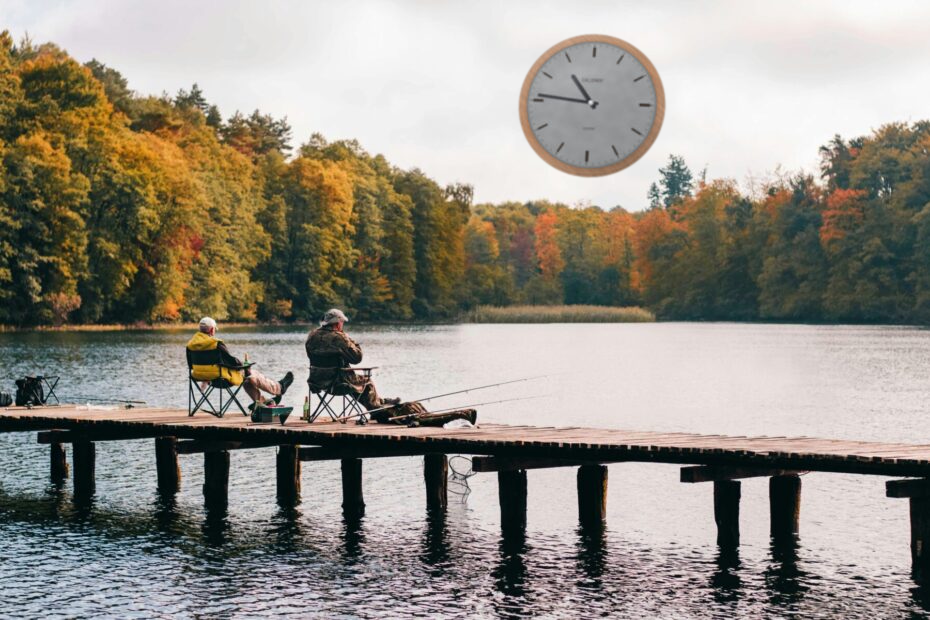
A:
h=10 m=46
